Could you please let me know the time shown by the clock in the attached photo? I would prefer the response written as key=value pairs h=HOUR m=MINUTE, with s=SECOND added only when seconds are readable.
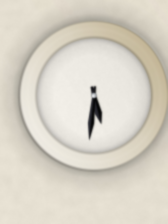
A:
h=5 m=31
